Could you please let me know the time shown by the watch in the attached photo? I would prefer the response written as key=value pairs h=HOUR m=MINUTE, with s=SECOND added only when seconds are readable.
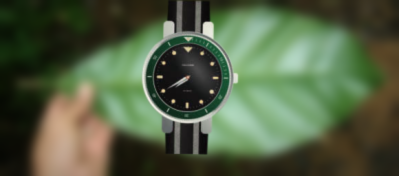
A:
h=7 m=40
